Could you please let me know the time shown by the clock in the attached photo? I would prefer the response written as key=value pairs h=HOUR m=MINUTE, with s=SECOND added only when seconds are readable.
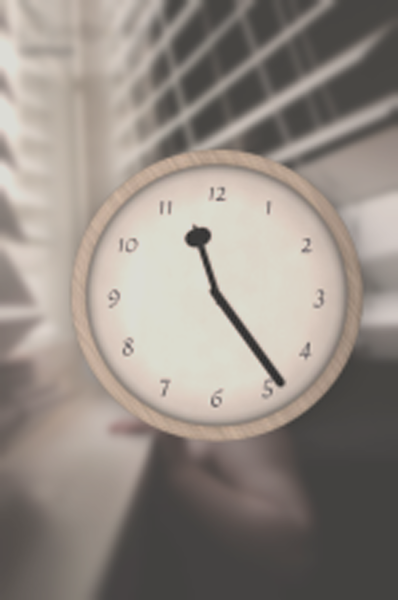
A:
h=11 m=24
